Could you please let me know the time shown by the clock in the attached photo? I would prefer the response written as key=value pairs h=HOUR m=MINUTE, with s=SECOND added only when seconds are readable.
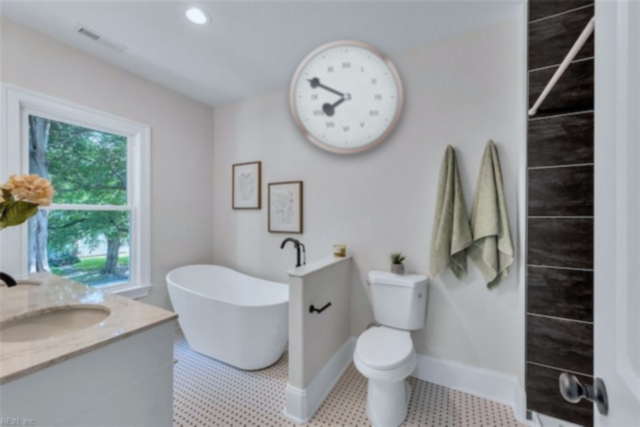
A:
h=7 m=49
